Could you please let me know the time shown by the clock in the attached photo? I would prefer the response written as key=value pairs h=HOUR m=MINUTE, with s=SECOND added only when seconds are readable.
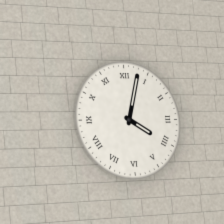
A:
h=4 m=3
